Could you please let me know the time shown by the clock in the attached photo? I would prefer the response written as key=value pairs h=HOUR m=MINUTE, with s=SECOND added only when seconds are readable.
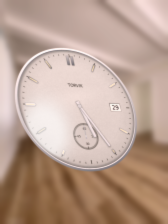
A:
h=5 m=25
